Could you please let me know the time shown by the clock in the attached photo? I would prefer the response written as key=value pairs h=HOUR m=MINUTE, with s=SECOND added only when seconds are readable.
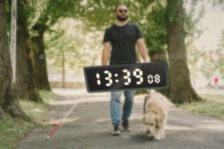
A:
h=13 m=39 s=8
